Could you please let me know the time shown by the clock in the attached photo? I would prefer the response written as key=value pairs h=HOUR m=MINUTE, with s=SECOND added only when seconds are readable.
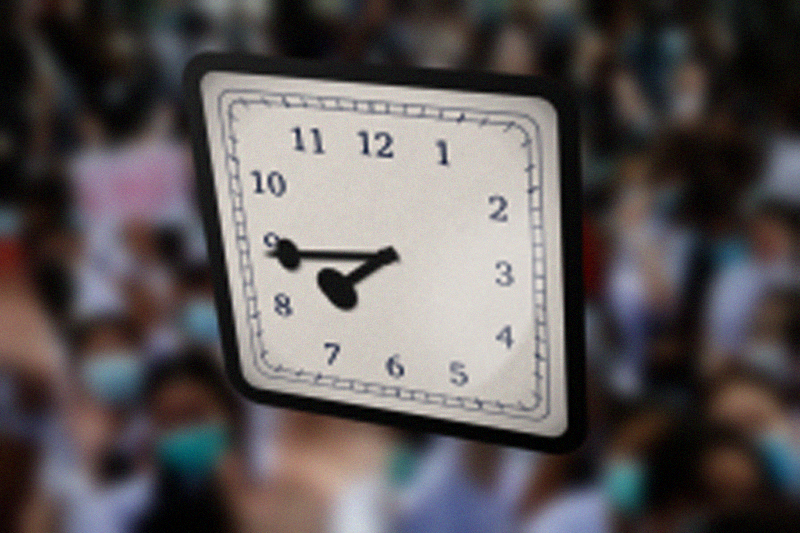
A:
h=7 m=44
